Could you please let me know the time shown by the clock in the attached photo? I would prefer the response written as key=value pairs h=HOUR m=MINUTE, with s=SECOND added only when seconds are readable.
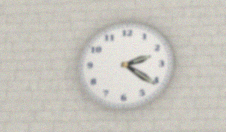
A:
h=2 m=21
